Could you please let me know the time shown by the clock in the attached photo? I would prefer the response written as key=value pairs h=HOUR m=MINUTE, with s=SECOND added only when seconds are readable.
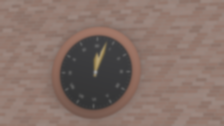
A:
h=12 m=3
